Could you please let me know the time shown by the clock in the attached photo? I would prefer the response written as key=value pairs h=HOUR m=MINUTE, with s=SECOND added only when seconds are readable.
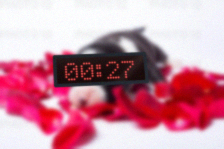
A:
h=0 m=27
